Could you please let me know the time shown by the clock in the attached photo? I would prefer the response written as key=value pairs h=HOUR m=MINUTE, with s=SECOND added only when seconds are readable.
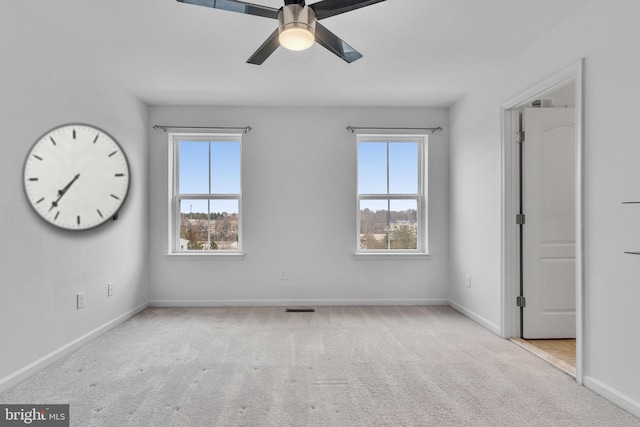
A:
h=7 m=37
